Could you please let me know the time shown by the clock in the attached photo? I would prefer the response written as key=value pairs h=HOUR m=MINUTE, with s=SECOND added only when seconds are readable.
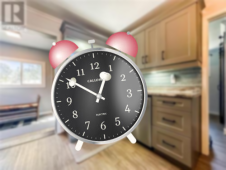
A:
h=12 m=51
